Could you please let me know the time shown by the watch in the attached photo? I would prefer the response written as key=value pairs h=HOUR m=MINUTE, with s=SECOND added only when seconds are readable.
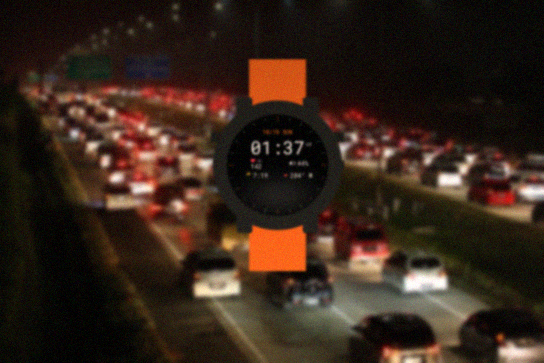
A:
h=1 m=37
